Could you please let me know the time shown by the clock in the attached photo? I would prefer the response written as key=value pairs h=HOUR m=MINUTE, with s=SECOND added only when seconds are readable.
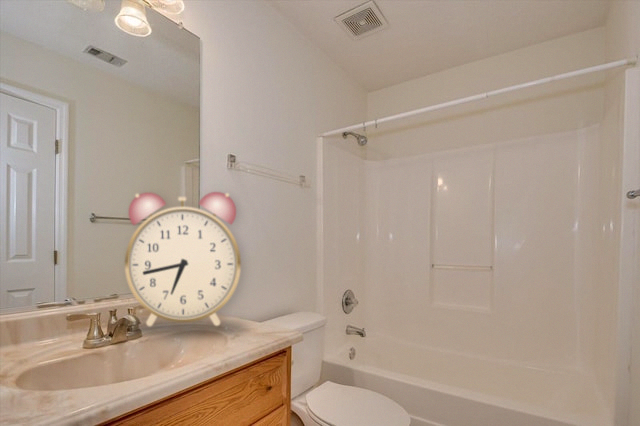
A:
h=6 m=43
